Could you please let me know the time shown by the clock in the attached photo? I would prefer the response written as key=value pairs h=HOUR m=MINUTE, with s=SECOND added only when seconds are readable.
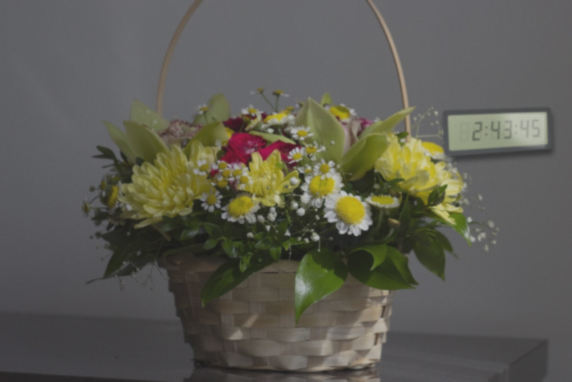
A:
h=2 m=43 s=45
